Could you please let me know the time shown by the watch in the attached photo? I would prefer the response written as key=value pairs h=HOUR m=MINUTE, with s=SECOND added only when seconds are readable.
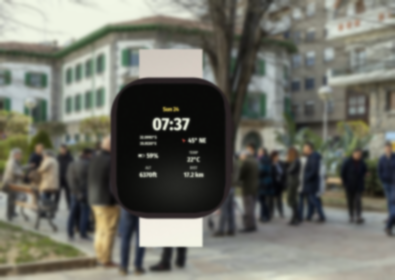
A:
h=7 m=37
